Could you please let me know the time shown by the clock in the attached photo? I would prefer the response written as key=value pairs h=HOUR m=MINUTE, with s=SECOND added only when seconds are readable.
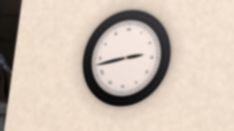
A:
h=2 m=43
